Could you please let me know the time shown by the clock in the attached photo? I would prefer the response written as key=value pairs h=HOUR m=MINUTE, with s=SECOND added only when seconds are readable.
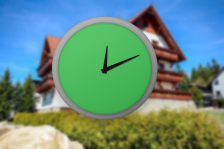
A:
h=12 m=11
